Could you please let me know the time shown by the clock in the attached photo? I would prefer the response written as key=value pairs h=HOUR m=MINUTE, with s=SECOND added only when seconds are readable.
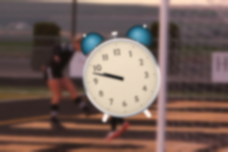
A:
h=9 m=48
